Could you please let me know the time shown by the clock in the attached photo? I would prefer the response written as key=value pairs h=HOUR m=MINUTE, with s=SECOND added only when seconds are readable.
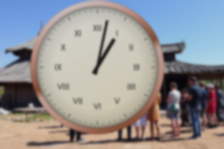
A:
h=1 m=2
